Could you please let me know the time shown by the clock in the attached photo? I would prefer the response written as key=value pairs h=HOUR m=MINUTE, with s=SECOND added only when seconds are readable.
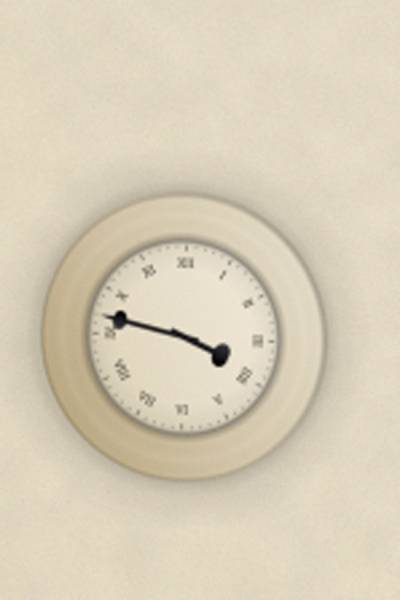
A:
h=3 m=47
